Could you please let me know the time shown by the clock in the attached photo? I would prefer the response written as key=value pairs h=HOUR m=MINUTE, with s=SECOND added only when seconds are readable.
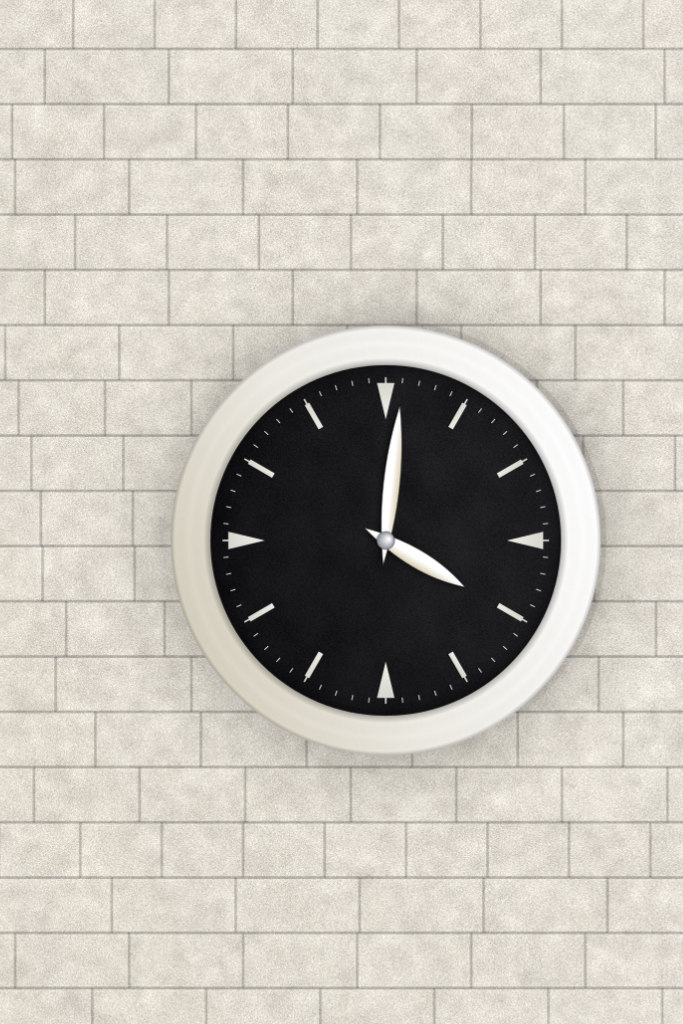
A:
h=4 m=1
